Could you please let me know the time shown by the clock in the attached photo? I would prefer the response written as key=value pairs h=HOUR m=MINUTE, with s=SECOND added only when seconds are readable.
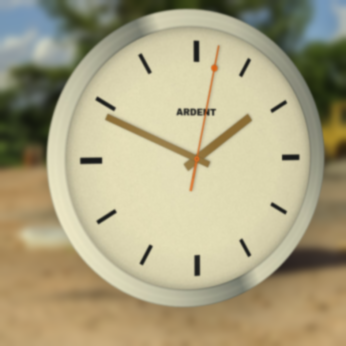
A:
h=1 m=49 s=2
